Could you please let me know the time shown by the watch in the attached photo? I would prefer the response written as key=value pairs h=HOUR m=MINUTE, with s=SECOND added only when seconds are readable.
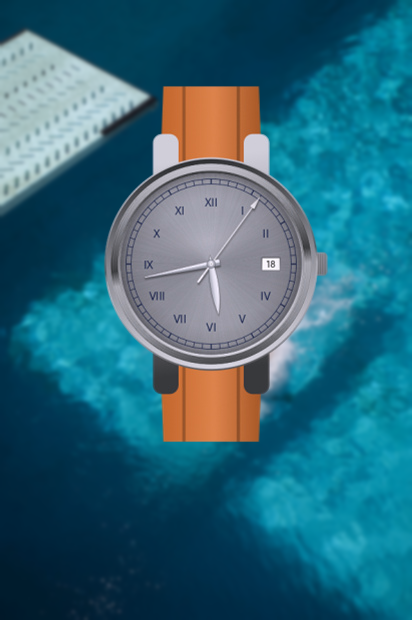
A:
h=5 m=43 s=6
